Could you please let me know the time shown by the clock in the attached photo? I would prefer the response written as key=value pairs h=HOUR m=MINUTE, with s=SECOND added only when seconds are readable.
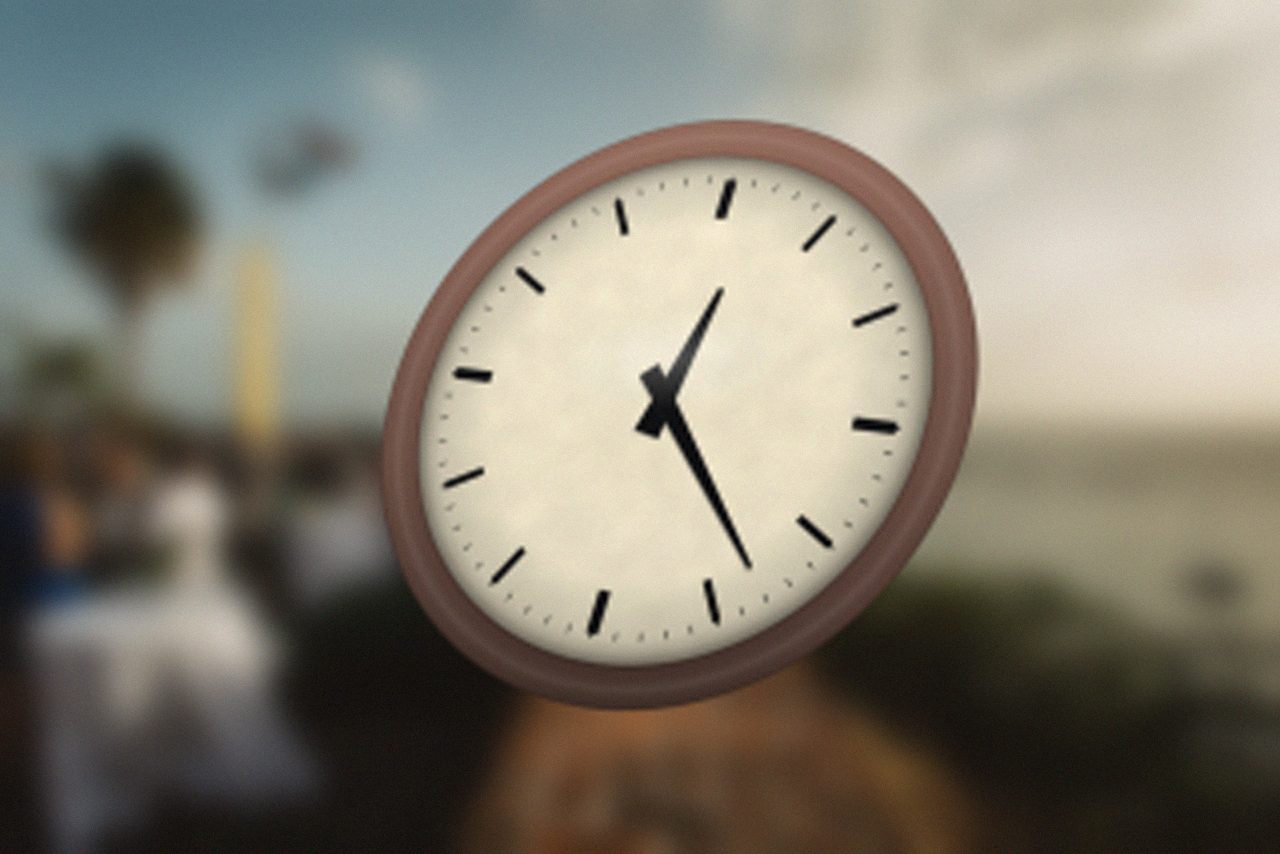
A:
h=12 m=23
